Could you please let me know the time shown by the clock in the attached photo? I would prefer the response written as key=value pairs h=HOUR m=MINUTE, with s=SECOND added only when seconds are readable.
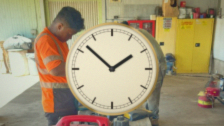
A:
h=1 m=52
